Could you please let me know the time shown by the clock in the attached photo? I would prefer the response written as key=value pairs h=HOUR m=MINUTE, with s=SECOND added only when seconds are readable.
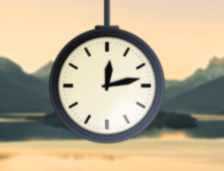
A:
h=12 m=13
